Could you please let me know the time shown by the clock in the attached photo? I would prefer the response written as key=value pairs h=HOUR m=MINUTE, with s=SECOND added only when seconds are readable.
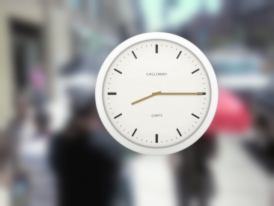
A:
h=8 m=15
